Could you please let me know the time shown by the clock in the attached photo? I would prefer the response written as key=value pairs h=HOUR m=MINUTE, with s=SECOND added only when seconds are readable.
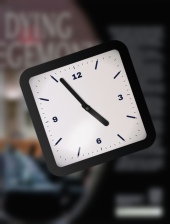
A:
h=4 m=56
